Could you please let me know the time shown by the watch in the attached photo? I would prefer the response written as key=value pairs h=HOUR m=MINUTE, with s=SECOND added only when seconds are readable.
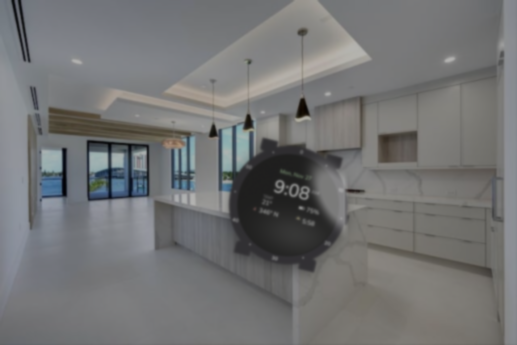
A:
h=9 m=8
